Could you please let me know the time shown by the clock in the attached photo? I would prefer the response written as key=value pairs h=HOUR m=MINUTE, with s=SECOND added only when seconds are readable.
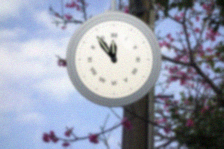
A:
h=11 m=54
